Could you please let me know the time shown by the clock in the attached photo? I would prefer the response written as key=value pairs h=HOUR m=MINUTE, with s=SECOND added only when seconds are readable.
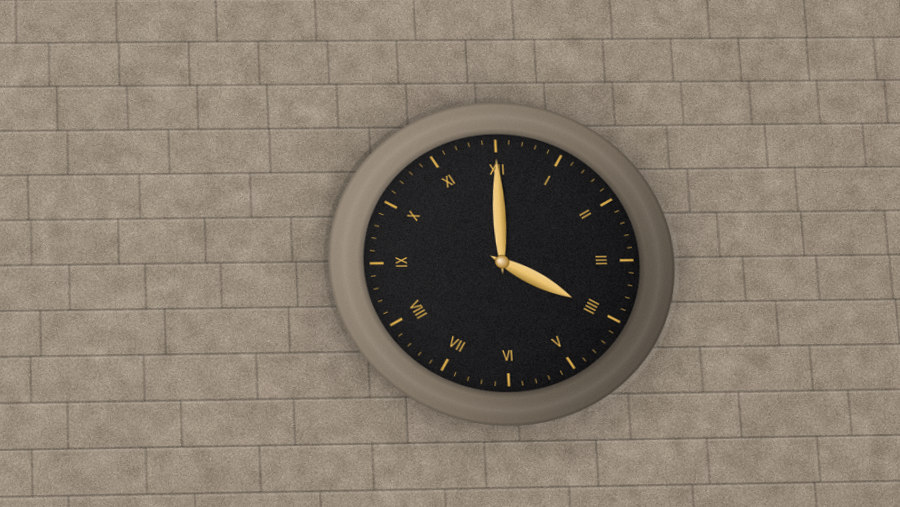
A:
h=4 m=0
